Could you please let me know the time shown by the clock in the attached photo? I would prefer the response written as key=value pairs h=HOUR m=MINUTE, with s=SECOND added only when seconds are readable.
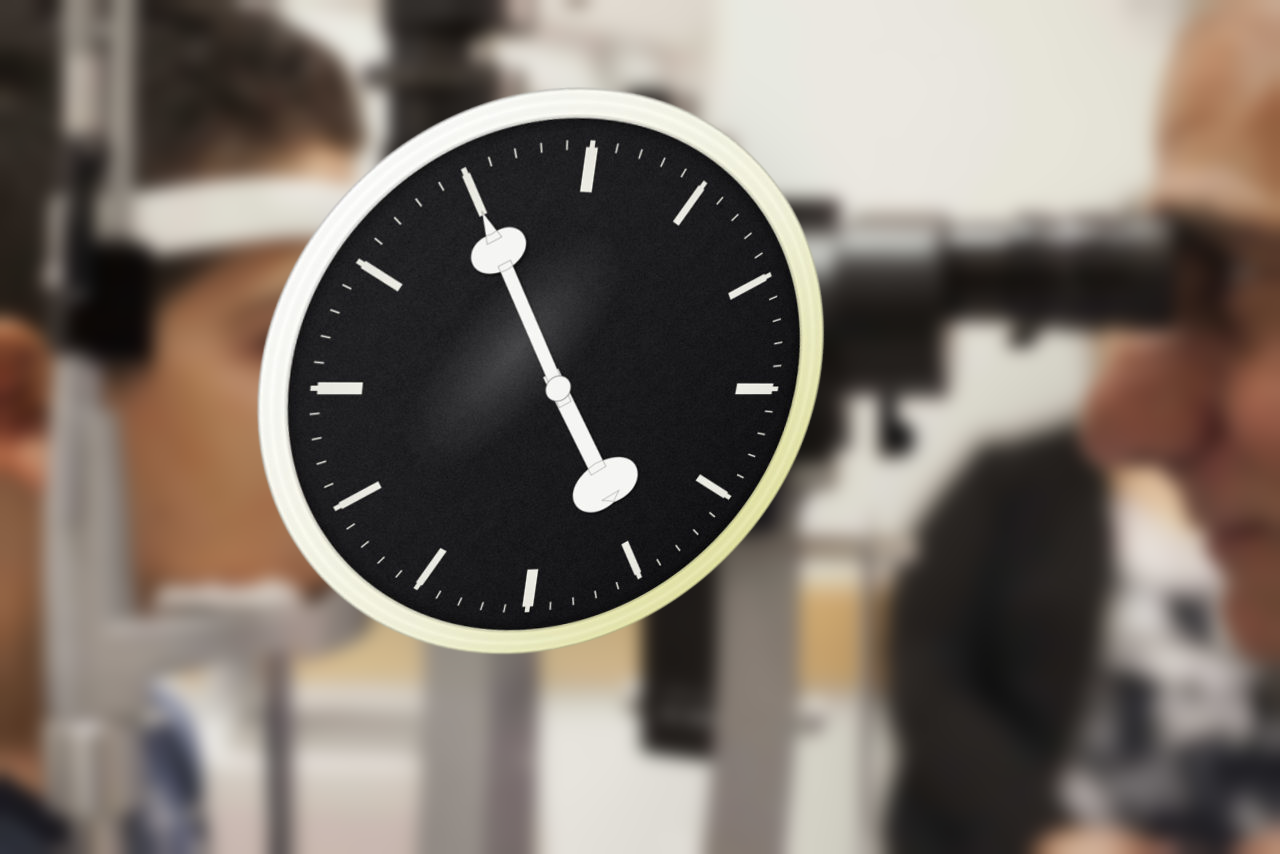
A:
h=4 m=55
